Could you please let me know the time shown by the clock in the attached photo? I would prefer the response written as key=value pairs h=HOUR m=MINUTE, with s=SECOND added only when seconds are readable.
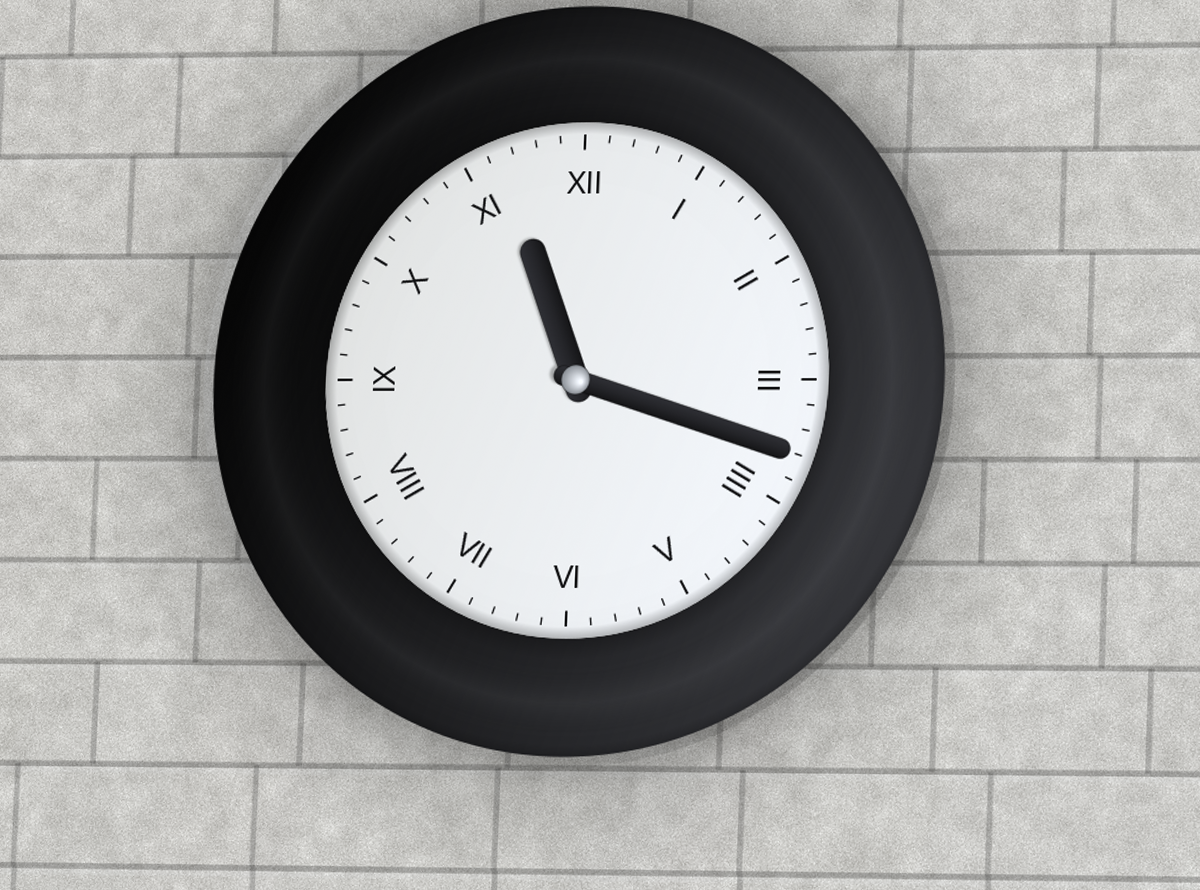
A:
h=11 m=18
